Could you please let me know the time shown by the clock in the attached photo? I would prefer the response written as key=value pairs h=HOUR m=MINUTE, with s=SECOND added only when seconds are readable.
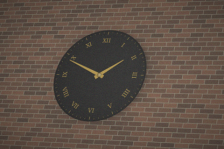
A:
h=1 m=49
